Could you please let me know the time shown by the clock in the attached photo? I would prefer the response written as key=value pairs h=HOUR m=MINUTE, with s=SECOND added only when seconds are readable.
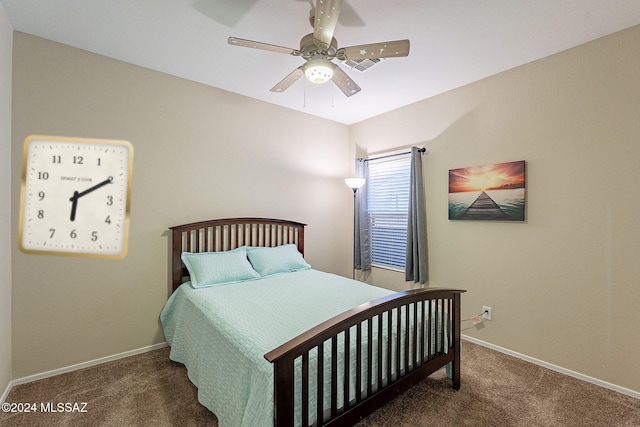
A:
h=6 m=10
